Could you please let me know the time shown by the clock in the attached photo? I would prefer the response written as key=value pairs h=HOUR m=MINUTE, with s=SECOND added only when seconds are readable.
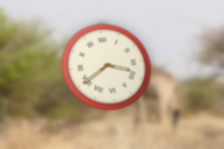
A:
h=3 m=40
